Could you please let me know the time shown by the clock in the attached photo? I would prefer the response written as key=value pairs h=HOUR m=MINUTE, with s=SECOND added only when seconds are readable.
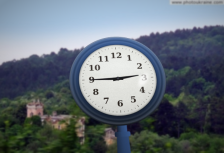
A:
h=2 m=45
